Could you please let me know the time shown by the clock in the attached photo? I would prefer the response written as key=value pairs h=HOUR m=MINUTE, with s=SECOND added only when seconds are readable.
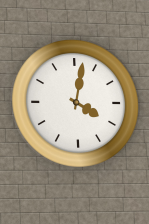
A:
h=4 m=2
